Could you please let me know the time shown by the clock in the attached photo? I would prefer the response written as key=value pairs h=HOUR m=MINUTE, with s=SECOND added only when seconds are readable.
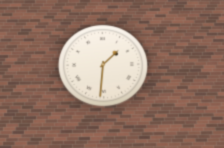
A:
h=1 m=31
